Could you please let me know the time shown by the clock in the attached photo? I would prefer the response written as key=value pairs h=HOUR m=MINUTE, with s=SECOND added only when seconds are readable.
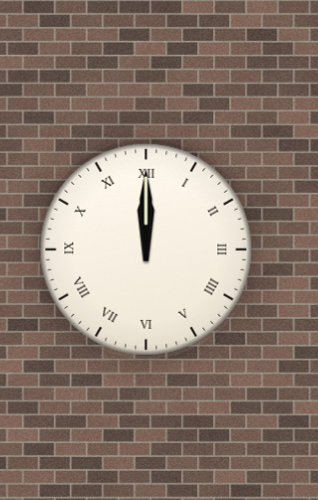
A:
h=12 m=0
